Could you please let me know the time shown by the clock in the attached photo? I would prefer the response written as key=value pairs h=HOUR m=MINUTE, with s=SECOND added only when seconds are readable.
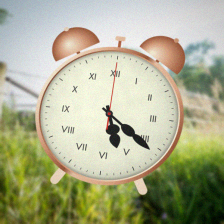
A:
h=5 m=21 s=0
